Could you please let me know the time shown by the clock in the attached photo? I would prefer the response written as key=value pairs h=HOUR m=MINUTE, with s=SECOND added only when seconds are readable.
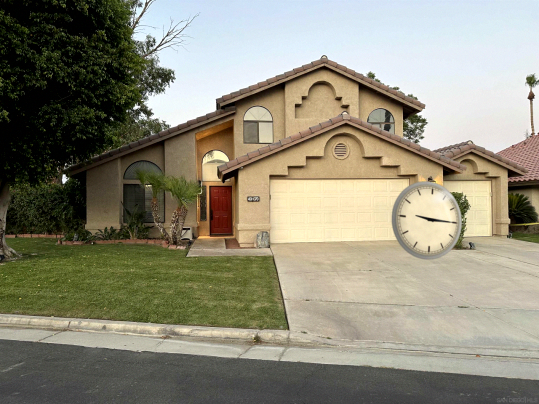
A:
h=9 m=15
